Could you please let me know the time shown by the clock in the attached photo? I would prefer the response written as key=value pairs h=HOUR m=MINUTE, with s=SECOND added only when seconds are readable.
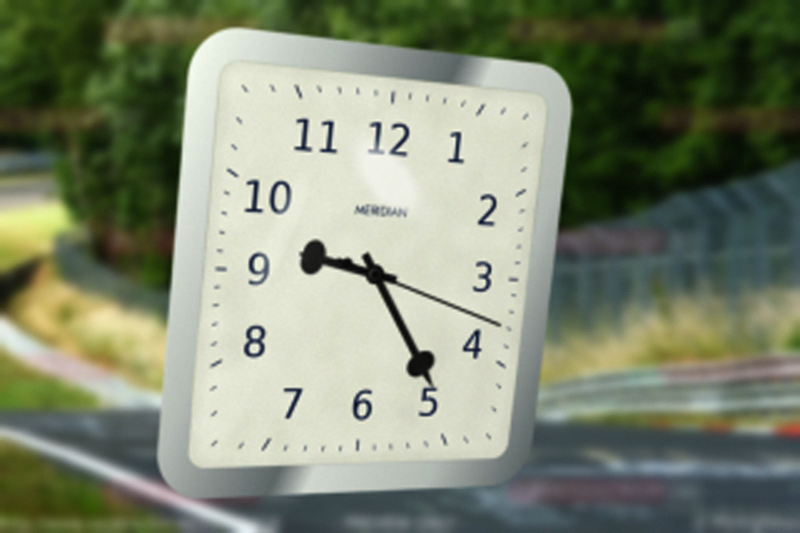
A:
h=9 m=24 s=18
